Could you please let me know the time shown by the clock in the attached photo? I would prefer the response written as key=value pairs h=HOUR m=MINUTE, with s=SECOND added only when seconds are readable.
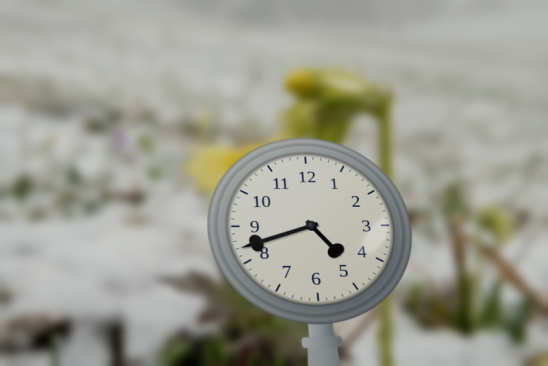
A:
h=4 m=42
